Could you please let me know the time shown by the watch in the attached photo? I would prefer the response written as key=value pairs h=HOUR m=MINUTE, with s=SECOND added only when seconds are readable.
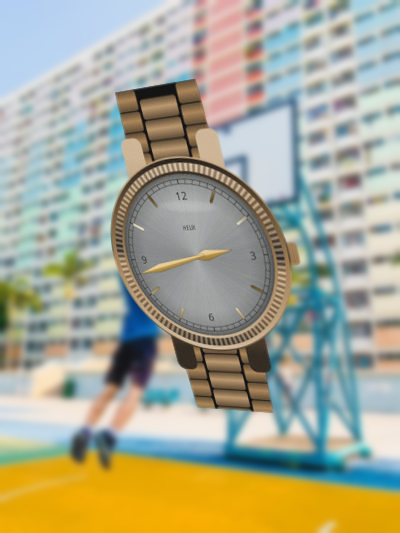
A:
h=2 m=43
